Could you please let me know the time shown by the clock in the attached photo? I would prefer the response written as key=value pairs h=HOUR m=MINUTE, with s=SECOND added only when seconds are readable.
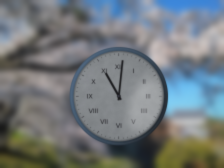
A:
h=11 m=1
